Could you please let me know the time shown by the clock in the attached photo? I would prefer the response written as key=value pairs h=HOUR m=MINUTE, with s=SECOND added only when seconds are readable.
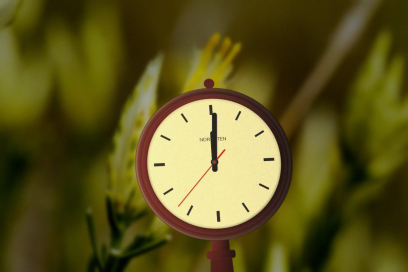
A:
h=12 m=0 s=37
